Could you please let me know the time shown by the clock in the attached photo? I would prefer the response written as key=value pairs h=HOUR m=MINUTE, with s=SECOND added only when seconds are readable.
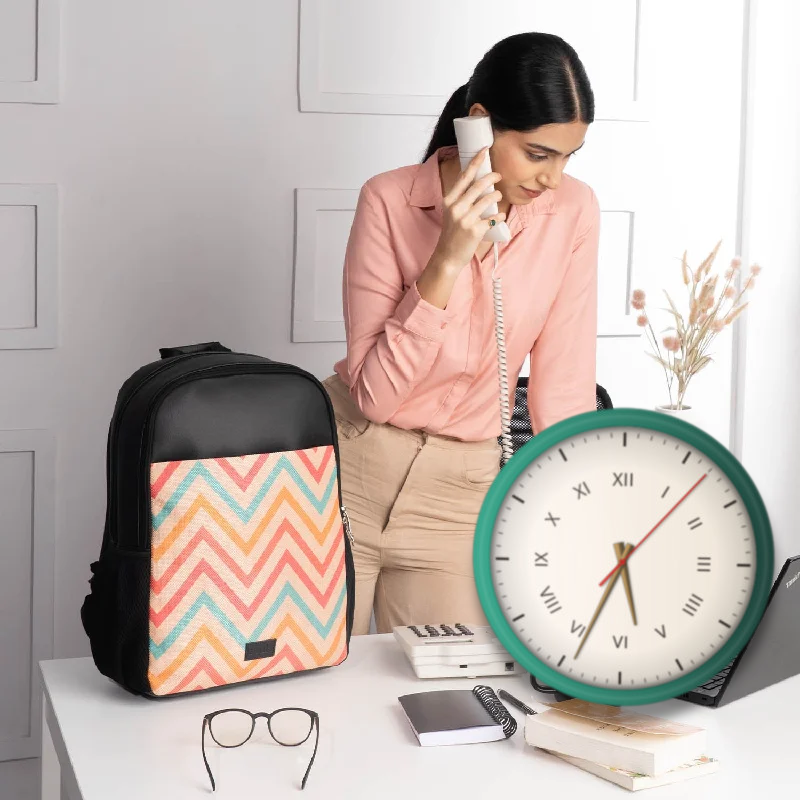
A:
h=5 m=34 s=7
